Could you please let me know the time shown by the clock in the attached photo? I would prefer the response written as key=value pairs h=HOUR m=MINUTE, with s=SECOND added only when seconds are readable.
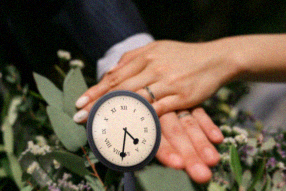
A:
h=4 m=32
